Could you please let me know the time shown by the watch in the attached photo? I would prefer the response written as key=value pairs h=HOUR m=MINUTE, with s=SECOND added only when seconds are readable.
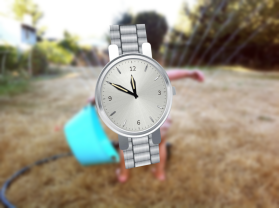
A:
h=11 m=50
